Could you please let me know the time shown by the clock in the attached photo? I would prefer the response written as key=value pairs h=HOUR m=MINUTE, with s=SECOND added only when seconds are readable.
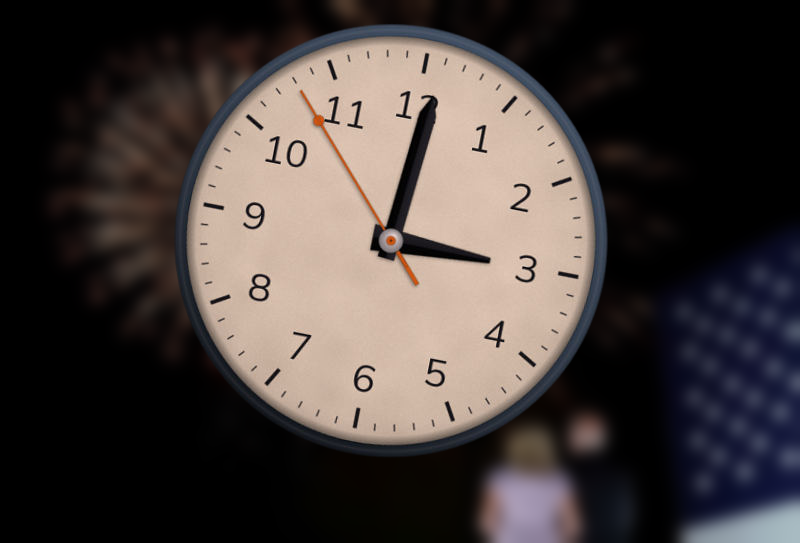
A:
h=3 m=0 s=53
